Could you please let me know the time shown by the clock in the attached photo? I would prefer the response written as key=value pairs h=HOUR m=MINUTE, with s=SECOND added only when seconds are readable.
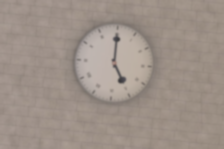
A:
h=5 m=0
